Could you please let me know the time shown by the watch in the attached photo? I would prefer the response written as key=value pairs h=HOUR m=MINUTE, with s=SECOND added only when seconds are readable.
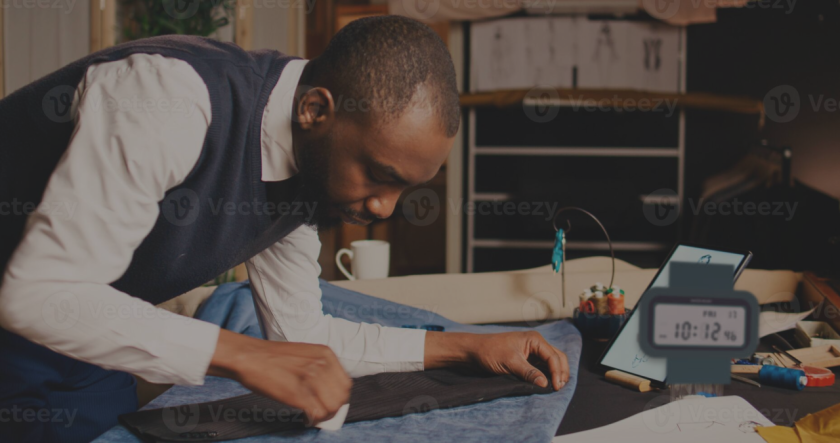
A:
h=10 m=12 s=46
